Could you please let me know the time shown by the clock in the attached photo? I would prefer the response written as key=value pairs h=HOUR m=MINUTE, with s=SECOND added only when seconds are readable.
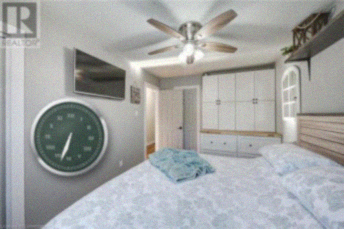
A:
h=6 m=33
